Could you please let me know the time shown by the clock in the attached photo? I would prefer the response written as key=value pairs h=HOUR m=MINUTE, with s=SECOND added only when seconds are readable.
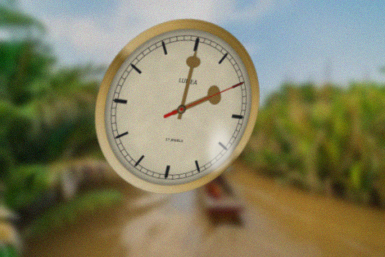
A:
h=2 m=0 s=10
